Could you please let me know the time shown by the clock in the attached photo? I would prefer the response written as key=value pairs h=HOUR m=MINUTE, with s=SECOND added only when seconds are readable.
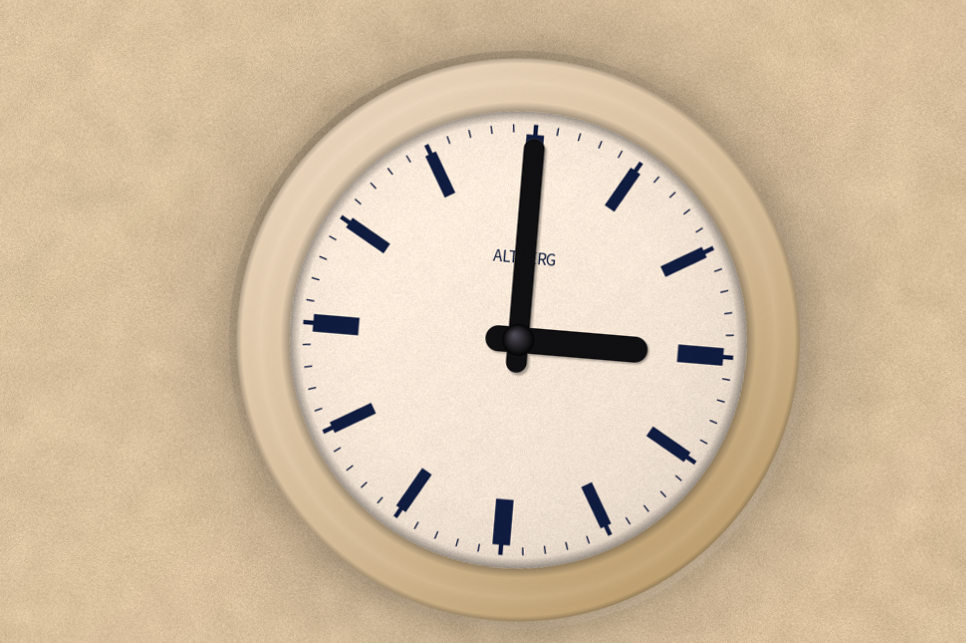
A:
h=3 m=0
